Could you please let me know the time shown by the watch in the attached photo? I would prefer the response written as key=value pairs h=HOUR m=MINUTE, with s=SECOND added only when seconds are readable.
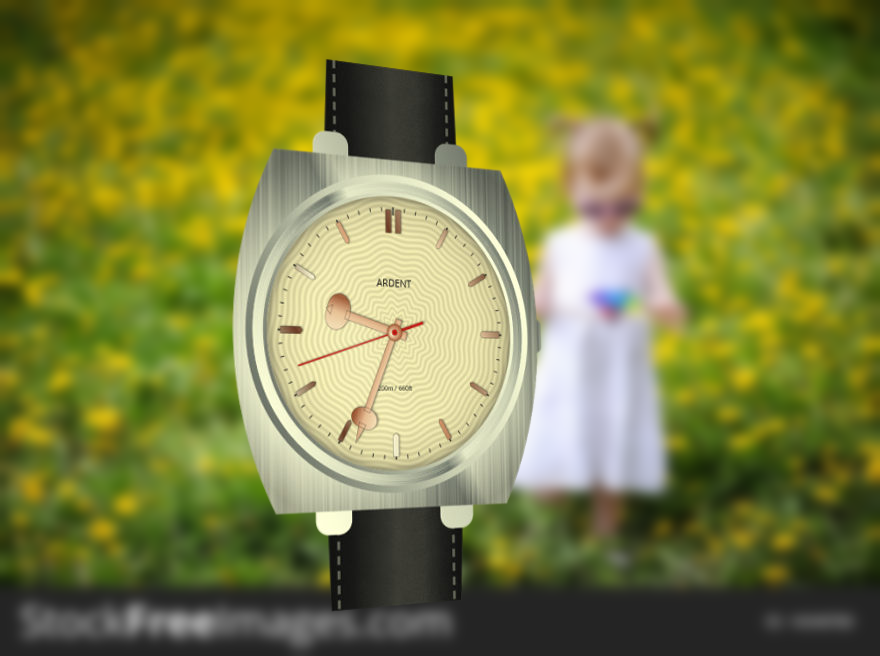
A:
h=9 m=33 s=42
